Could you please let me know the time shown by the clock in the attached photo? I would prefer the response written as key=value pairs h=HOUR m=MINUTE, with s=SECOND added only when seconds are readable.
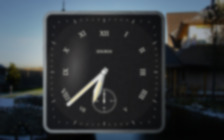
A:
h=6 m=38
